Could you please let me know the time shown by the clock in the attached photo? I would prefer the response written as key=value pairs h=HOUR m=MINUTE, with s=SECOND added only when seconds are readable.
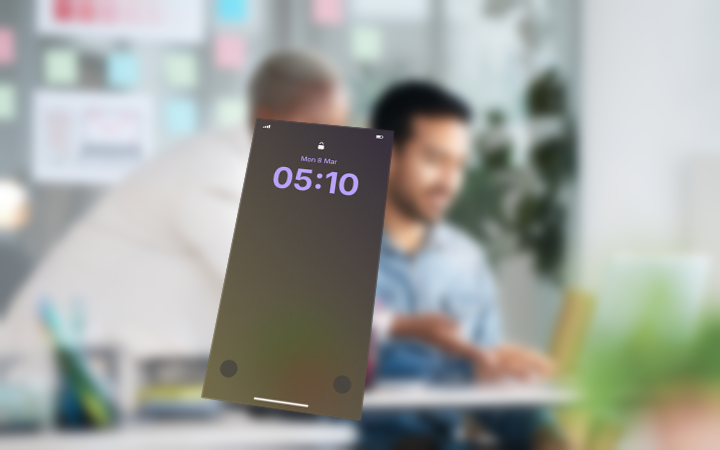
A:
h=5 m=10
